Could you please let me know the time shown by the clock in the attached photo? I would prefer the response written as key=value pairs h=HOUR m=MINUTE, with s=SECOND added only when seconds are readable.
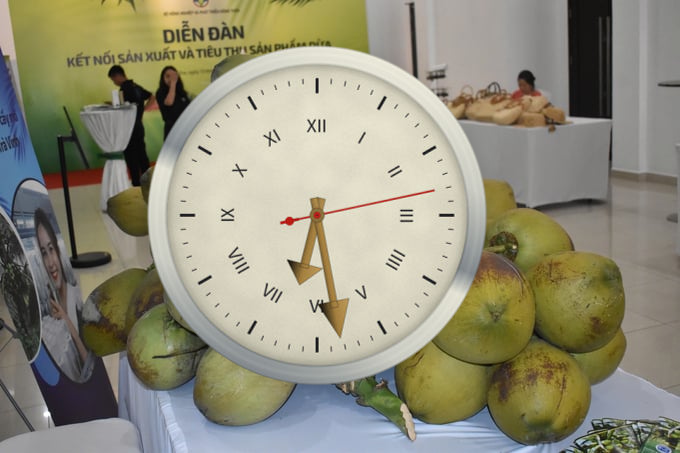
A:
h=6 m=28 s=13
